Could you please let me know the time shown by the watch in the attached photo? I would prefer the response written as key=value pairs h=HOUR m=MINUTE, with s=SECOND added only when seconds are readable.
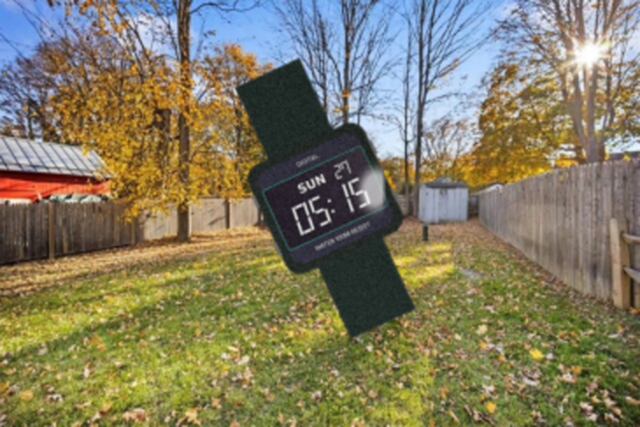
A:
h=5 m=15
